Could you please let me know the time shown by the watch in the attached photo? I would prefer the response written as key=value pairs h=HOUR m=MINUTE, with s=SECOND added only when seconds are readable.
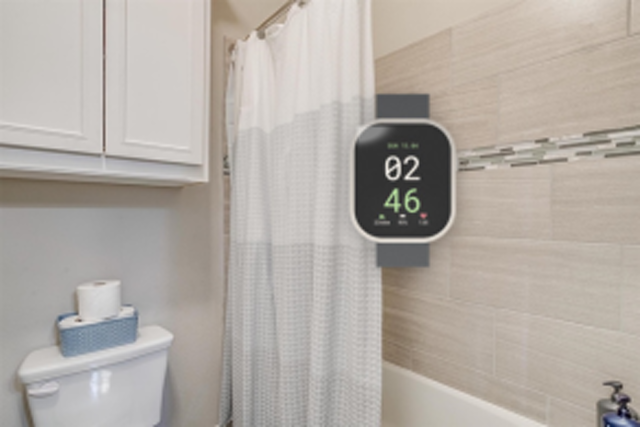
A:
h=2 m=46
